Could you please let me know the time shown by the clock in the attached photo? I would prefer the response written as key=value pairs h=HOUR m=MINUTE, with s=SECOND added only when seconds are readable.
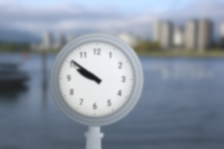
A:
h=9 m=51
